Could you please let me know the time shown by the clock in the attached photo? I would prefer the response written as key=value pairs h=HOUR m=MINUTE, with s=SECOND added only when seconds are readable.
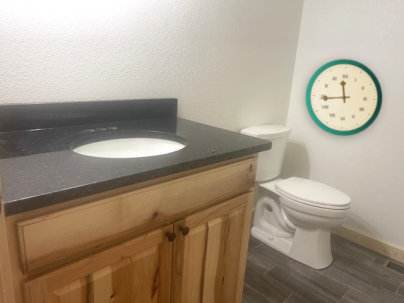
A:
h=11 m=44
